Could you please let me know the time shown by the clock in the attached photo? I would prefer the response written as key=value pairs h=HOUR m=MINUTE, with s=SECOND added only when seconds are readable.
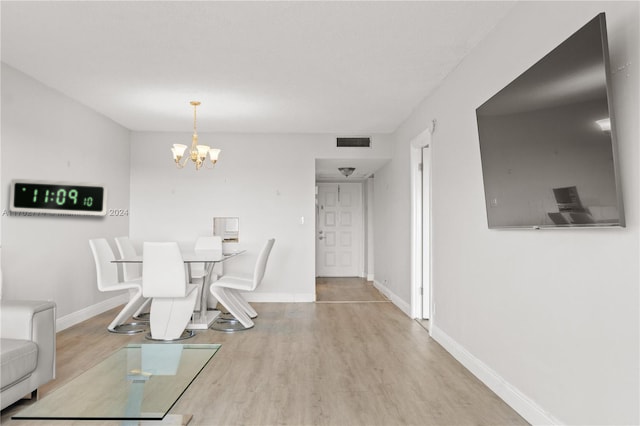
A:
h=11 m=9
